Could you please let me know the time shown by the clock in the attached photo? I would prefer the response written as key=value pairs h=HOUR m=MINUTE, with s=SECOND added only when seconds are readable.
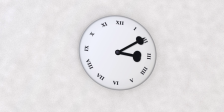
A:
h=3 m=9
